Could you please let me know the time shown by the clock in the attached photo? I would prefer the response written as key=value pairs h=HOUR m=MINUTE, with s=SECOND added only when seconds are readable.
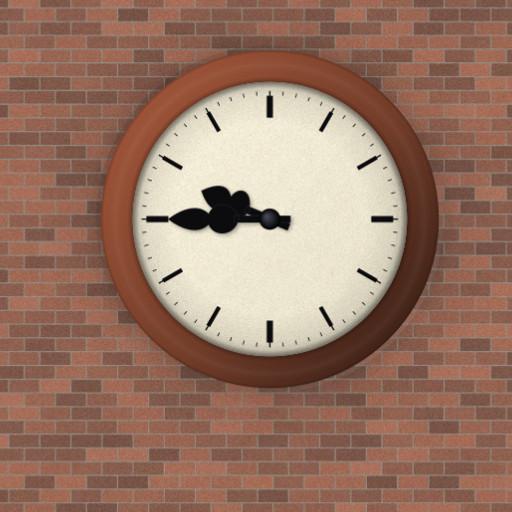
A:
h=9 m=45
